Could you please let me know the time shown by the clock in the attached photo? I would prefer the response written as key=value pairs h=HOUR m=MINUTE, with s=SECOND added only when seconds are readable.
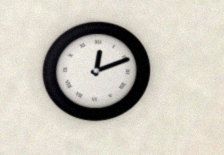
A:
h=12 m=11
